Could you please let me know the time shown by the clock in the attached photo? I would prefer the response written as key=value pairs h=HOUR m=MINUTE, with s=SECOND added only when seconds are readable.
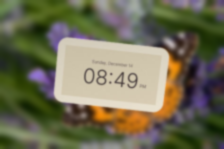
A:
h=8 m=49
